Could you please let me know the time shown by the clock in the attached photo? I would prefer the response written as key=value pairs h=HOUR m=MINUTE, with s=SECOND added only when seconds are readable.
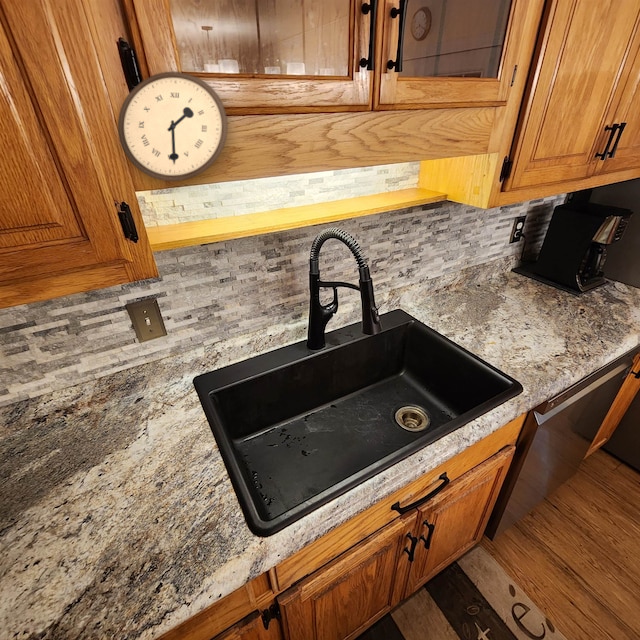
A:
h=1 m=29
